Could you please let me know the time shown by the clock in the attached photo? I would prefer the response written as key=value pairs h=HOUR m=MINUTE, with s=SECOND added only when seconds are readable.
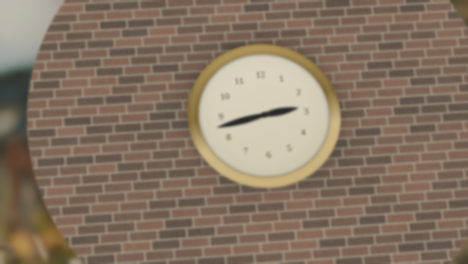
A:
h=2 m=43
